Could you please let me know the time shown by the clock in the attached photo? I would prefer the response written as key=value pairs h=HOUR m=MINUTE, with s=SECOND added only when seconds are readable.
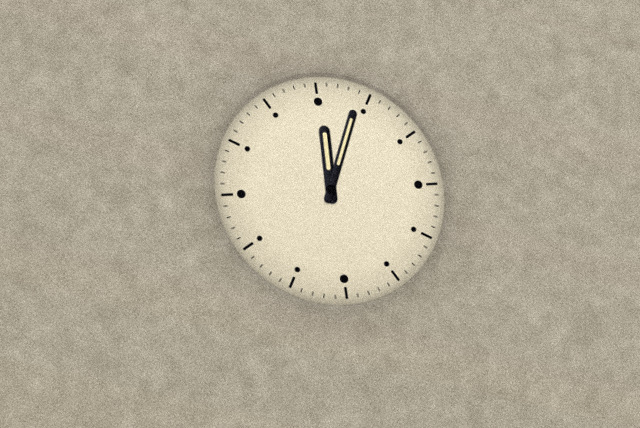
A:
h=12 m=4
